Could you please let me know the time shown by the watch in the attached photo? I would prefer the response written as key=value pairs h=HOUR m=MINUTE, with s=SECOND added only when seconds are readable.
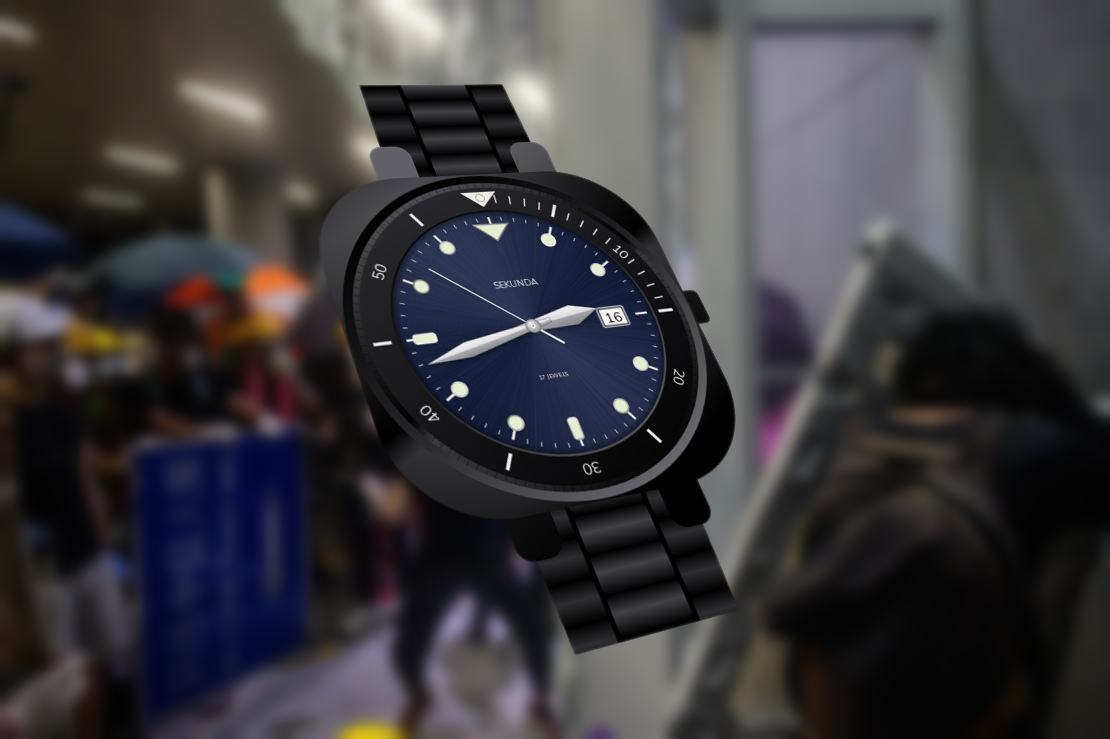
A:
h=2 m=42 s=52
